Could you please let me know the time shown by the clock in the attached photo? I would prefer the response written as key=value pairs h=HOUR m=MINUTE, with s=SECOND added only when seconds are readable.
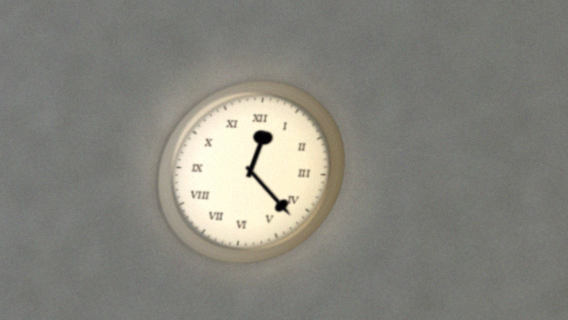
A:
h=12 m=22
